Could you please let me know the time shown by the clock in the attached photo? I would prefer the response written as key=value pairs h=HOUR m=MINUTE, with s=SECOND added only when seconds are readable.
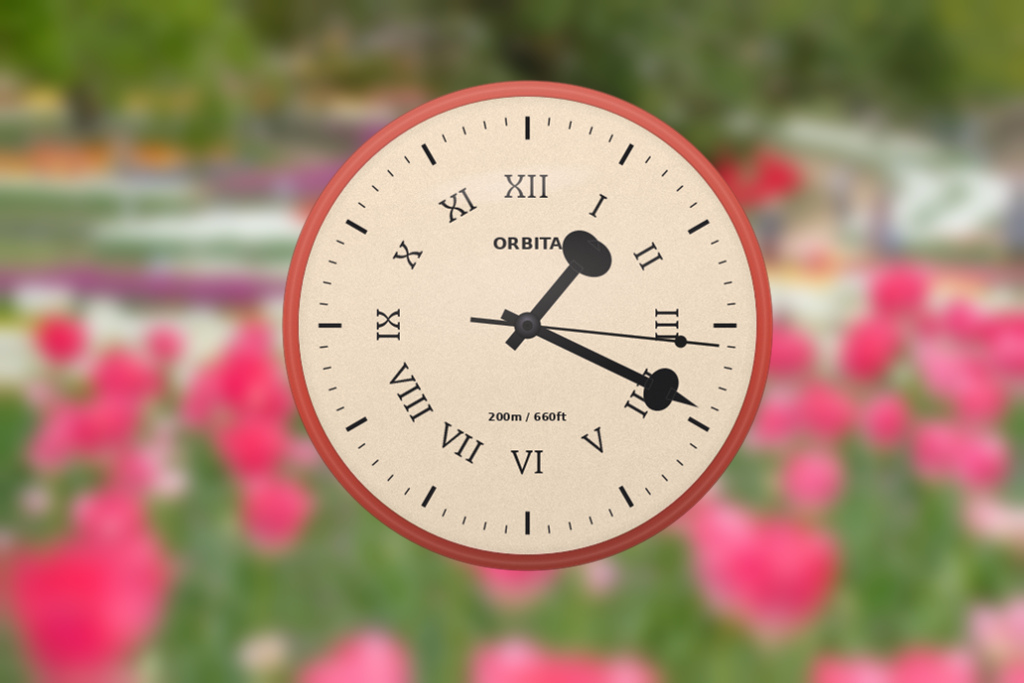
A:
h=1 m=19 s=16
